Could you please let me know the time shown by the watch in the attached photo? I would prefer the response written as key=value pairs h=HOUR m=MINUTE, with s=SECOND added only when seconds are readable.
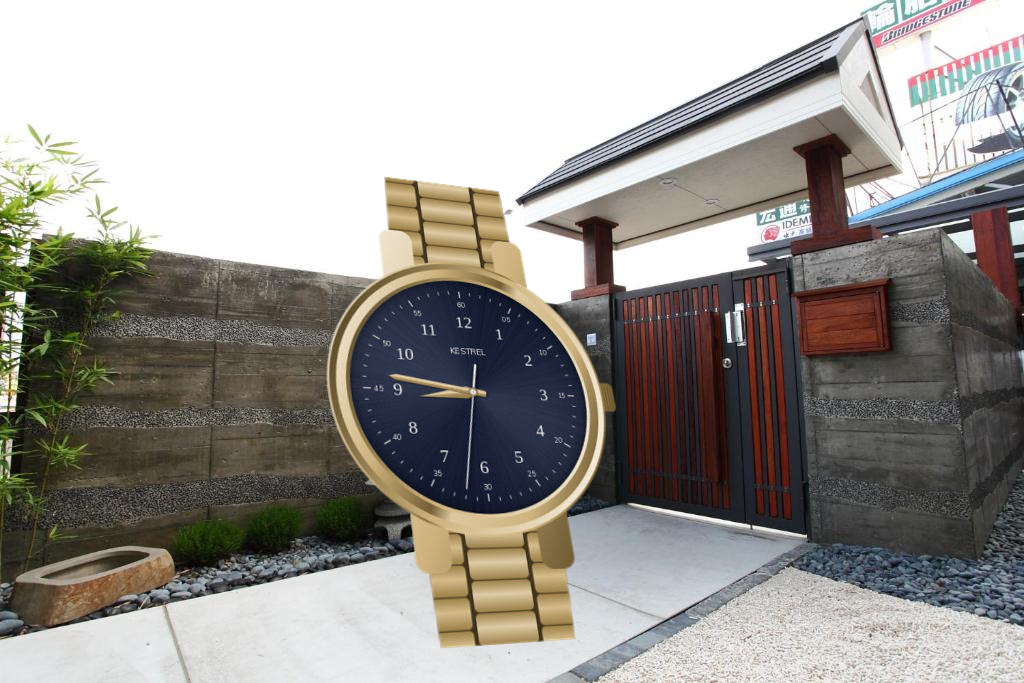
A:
h=8 m=46 s=32
